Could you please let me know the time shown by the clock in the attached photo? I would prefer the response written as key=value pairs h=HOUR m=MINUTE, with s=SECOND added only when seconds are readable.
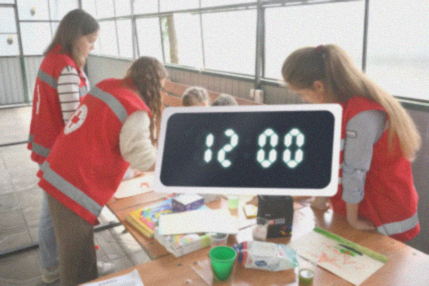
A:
h=12 m=0
